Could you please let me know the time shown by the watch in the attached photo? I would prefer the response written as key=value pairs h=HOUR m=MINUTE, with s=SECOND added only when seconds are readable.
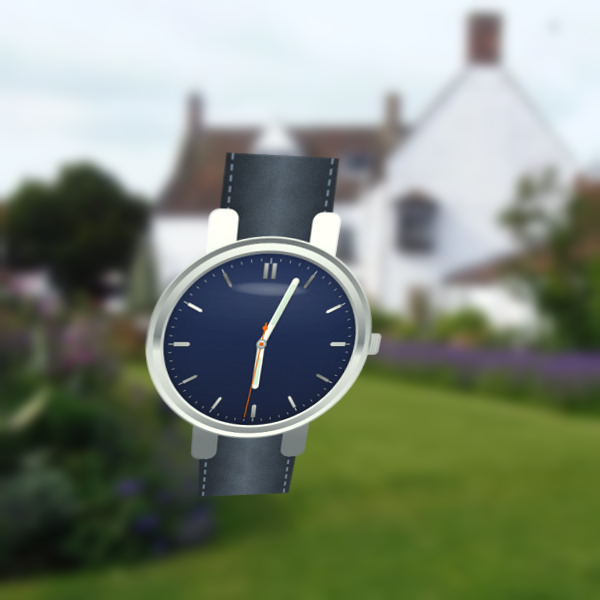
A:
h=6 m=3 s=31
